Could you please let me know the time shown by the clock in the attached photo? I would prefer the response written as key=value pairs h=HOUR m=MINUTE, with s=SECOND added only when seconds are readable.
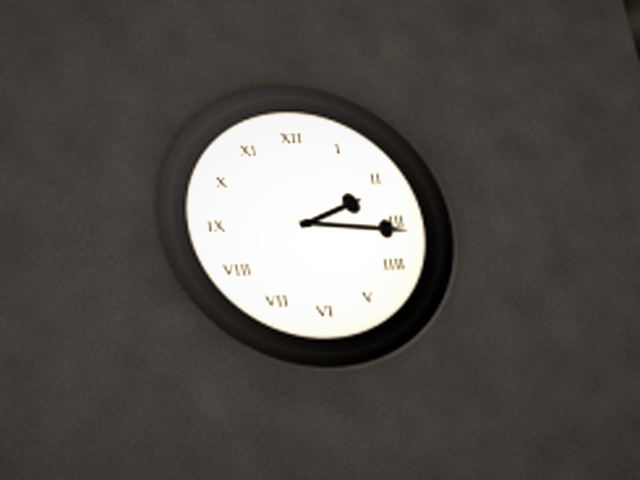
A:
h=2 m=16
